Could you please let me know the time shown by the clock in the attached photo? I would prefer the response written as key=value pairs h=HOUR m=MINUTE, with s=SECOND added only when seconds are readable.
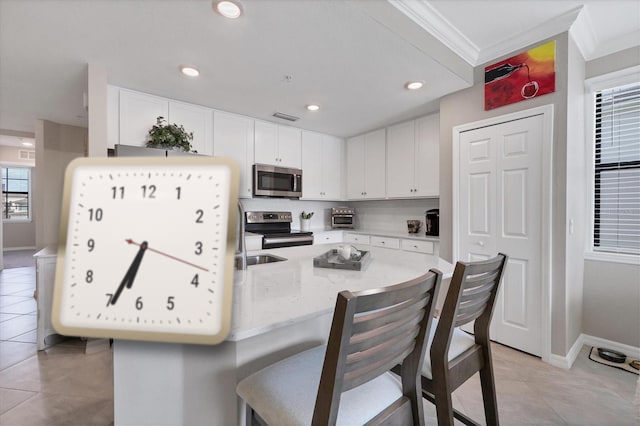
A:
h=6 m=34 s=18
